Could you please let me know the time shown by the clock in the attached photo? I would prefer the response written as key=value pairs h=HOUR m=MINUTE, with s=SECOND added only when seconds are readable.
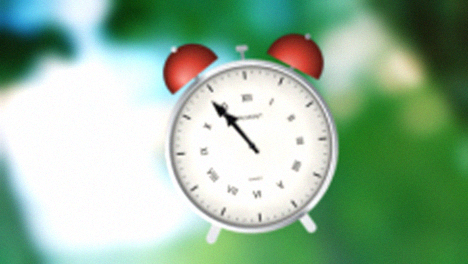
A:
h=10 m=54
